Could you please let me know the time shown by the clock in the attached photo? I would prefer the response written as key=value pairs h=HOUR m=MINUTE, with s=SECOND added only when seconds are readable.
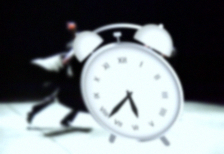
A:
h=5 m=38
